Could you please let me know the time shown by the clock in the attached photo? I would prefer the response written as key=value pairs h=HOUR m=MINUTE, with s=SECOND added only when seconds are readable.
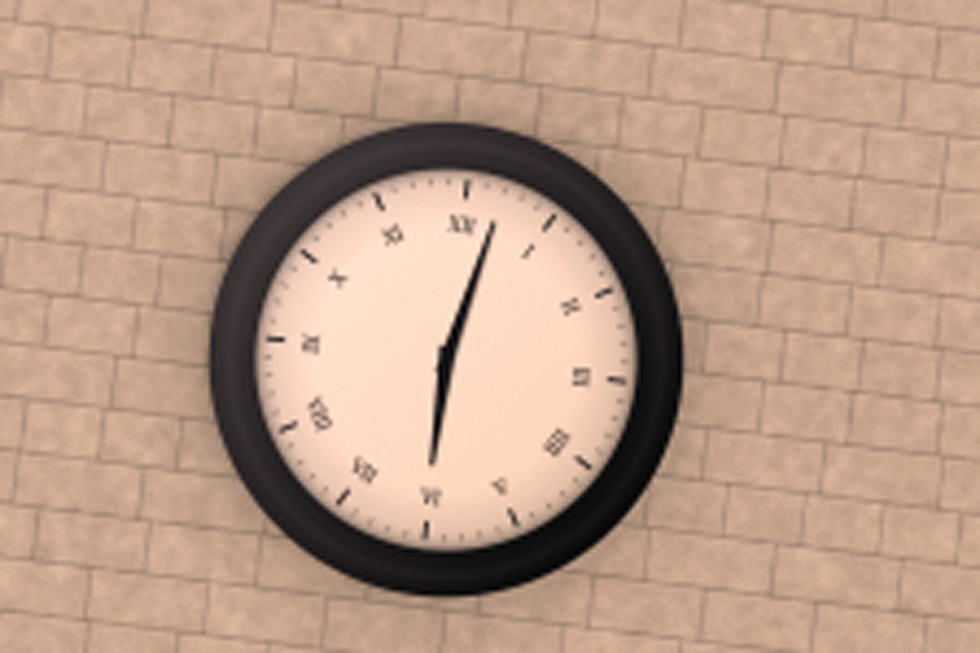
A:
h=6 m=2
